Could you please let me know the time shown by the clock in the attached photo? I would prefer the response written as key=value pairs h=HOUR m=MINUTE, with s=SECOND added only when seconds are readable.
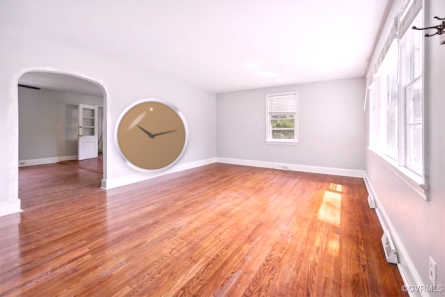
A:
h=10 m=13
